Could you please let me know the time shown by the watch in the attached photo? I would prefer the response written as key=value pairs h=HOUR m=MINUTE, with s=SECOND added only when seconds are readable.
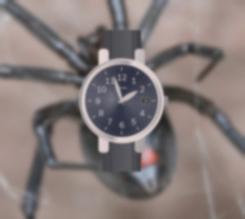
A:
h=1 m=57
